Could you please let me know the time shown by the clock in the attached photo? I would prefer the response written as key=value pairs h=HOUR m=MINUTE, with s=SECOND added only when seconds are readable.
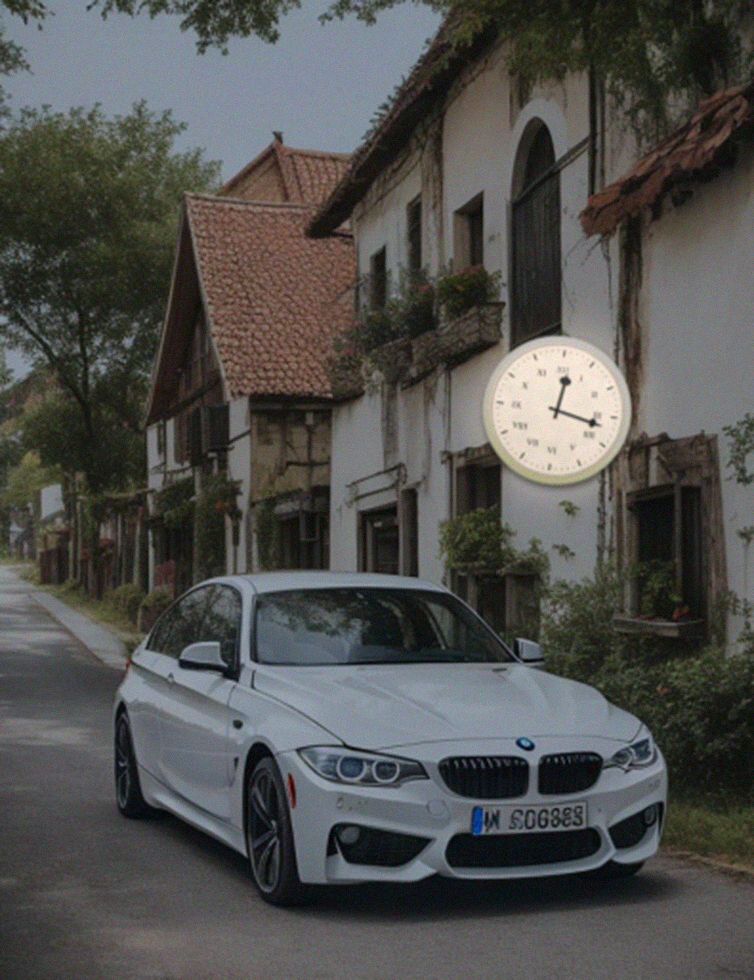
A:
h=12 m=17
